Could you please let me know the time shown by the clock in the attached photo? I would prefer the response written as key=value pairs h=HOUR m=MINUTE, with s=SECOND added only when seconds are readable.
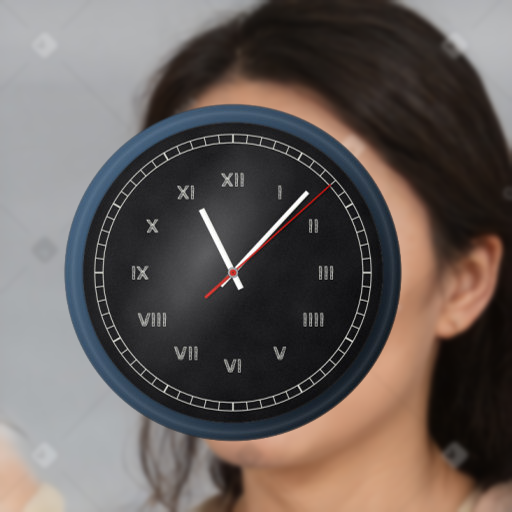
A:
h=11 m=7 s=8
